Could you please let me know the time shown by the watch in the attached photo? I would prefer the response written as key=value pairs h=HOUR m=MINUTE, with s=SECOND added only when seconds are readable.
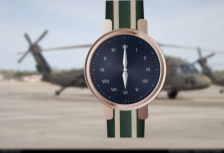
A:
h=6 m=0
